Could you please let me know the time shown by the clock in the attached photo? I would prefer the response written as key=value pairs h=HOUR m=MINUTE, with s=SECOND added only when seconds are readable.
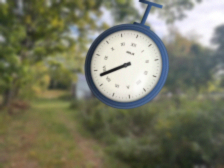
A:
h=7 m=38
